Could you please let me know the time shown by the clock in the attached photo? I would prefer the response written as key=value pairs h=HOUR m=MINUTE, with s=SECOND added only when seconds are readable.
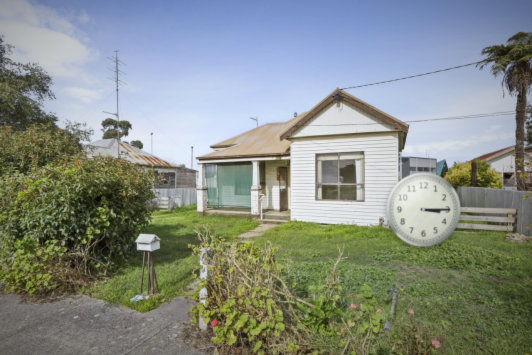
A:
h=3 m=15
